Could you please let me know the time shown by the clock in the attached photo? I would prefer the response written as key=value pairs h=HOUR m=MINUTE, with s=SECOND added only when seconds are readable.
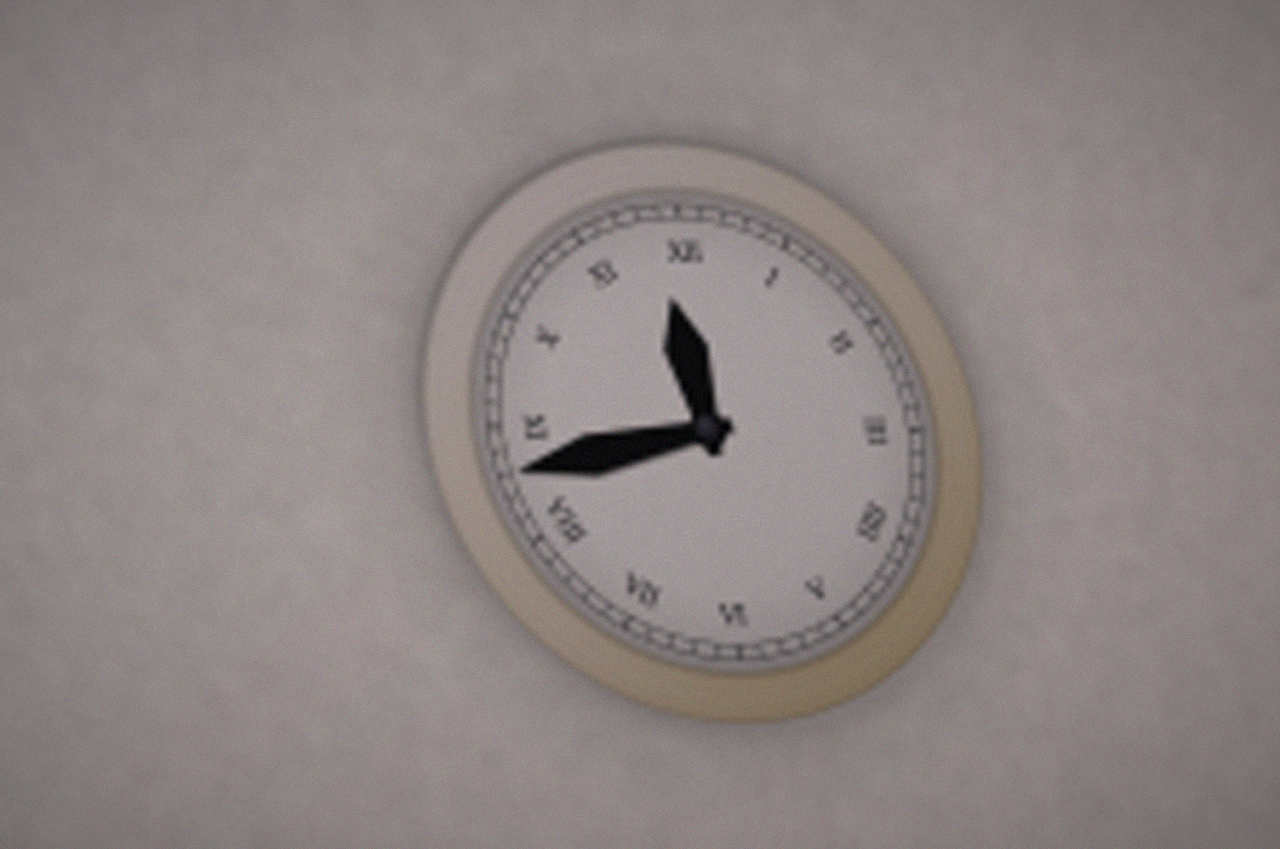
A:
h=11 m=43
